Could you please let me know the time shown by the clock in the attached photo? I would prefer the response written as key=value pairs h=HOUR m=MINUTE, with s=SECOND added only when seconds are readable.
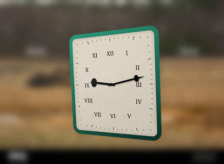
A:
h=9 m=13
